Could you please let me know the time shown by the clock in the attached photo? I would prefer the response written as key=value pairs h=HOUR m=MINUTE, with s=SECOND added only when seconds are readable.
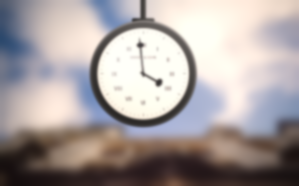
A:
h=3 m=59
